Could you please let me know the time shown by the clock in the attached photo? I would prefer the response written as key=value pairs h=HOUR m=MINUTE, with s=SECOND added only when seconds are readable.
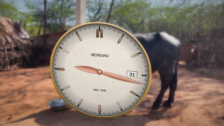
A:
h=9 m=17
